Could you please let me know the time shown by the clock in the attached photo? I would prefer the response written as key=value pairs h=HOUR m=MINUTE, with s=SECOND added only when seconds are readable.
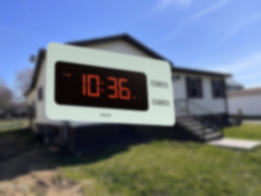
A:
h=10 m=36
